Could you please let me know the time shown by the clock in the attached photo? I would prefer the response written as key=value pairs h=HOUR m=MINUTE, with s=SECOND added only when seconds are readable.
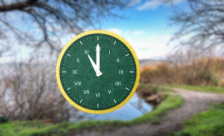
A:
h=11 m=0
